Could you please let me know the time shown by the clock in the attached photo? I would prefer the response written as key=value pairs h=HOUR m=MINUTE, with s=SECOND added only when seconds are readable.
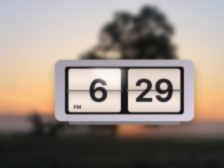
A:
h=6 m=29
